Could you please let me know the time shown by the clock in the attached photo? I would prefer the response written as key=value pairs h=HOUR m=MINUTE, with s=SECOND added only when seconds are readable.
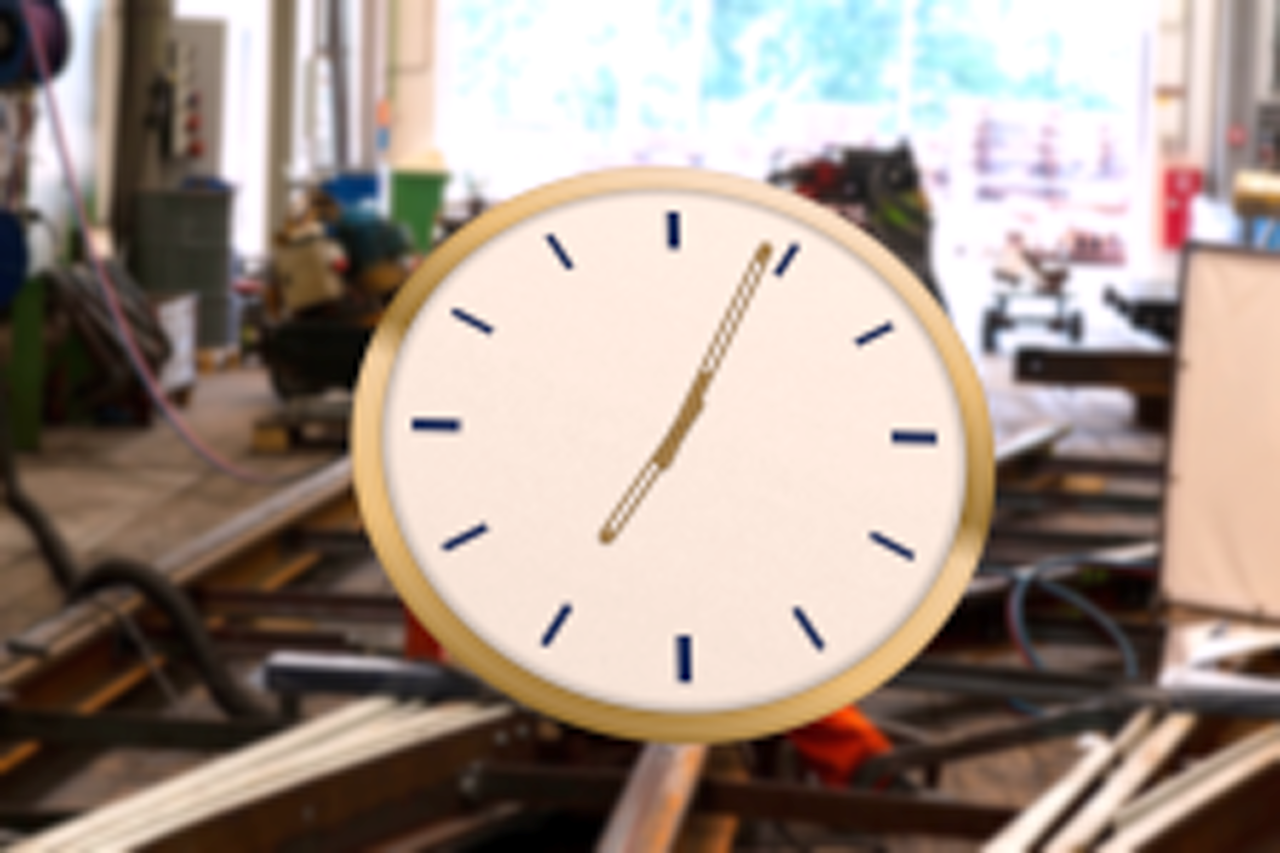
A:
h=7 m=4
